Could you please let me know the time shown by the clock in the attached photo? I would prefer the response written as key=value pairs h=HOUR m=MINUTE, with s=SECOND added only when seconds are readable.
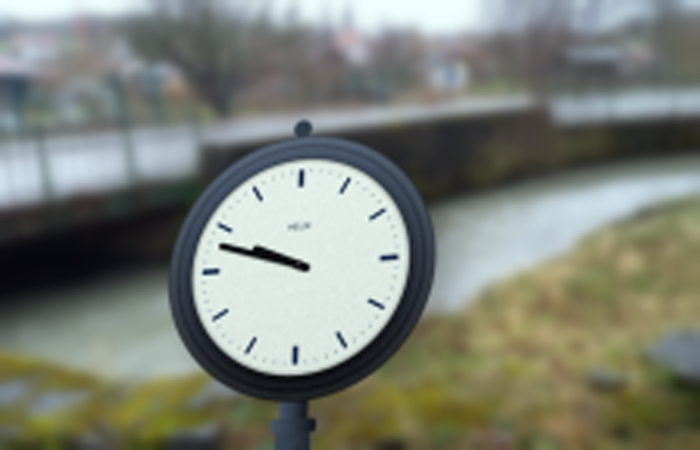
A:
h=9 m=48
